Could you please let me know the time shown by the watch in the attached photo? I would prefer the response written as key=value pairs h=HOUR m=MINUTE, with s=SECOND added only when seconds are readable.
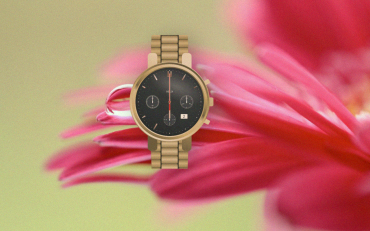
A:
h=6 m=0
